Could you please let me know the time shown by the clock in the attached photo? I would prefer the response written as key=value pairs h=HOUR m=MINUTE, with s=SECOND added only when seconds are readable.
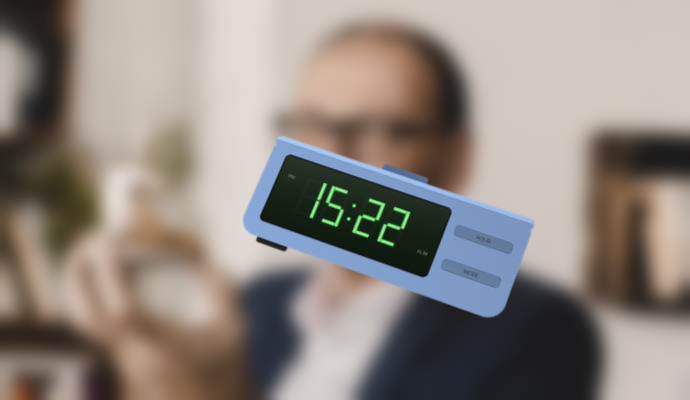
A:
h=15 m=22
